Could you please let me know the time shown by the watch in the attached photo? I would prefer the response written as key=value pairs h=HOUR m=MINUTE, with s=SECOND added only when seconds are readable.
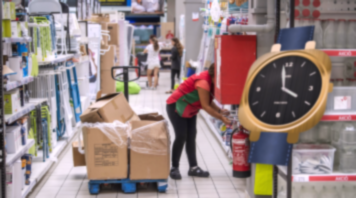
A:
h=3 m=58
